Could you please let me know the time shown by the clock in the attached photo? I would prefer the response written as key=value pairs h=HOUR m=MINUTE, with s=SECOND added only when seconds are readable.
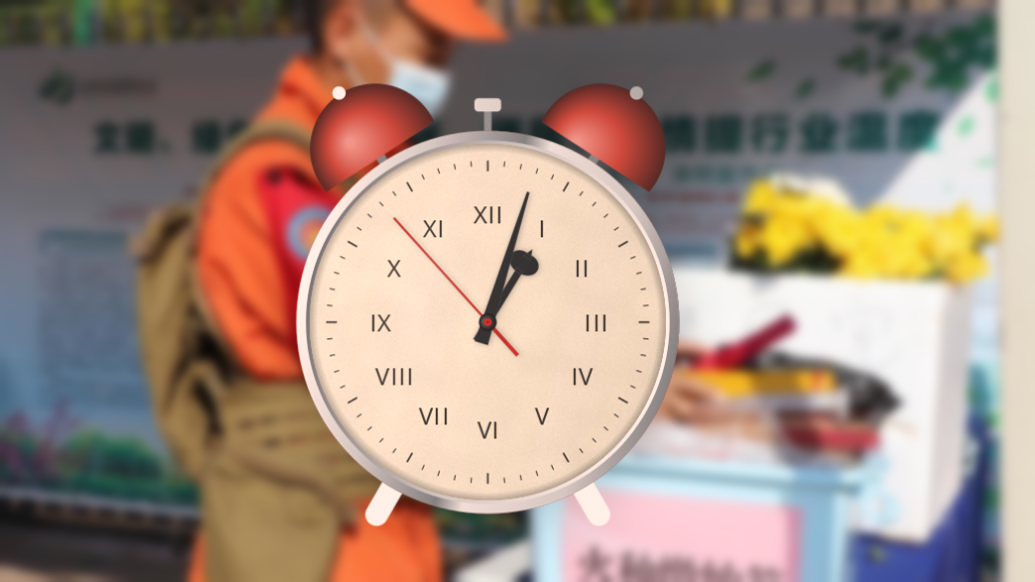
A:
h=1 m=2 s=53
